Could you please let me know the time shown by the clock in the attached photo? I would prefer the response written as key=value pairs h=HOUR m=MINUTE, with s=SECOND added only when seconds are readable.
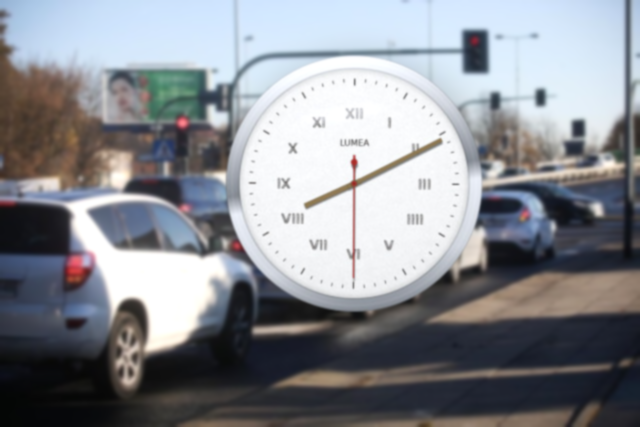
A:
h=8 m=10 s=30
